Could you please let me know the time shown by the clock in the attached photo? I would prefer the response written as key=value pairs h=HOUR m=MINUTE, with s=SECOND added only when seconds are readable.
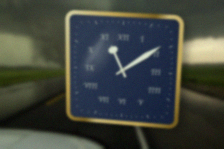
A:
h=11 m=9
